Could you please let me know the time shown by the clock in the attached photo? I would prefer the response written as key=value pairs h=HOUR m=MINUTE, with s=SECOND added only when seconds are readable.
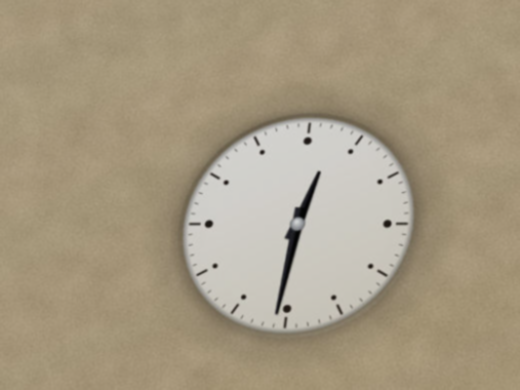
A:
h=12 m=31
